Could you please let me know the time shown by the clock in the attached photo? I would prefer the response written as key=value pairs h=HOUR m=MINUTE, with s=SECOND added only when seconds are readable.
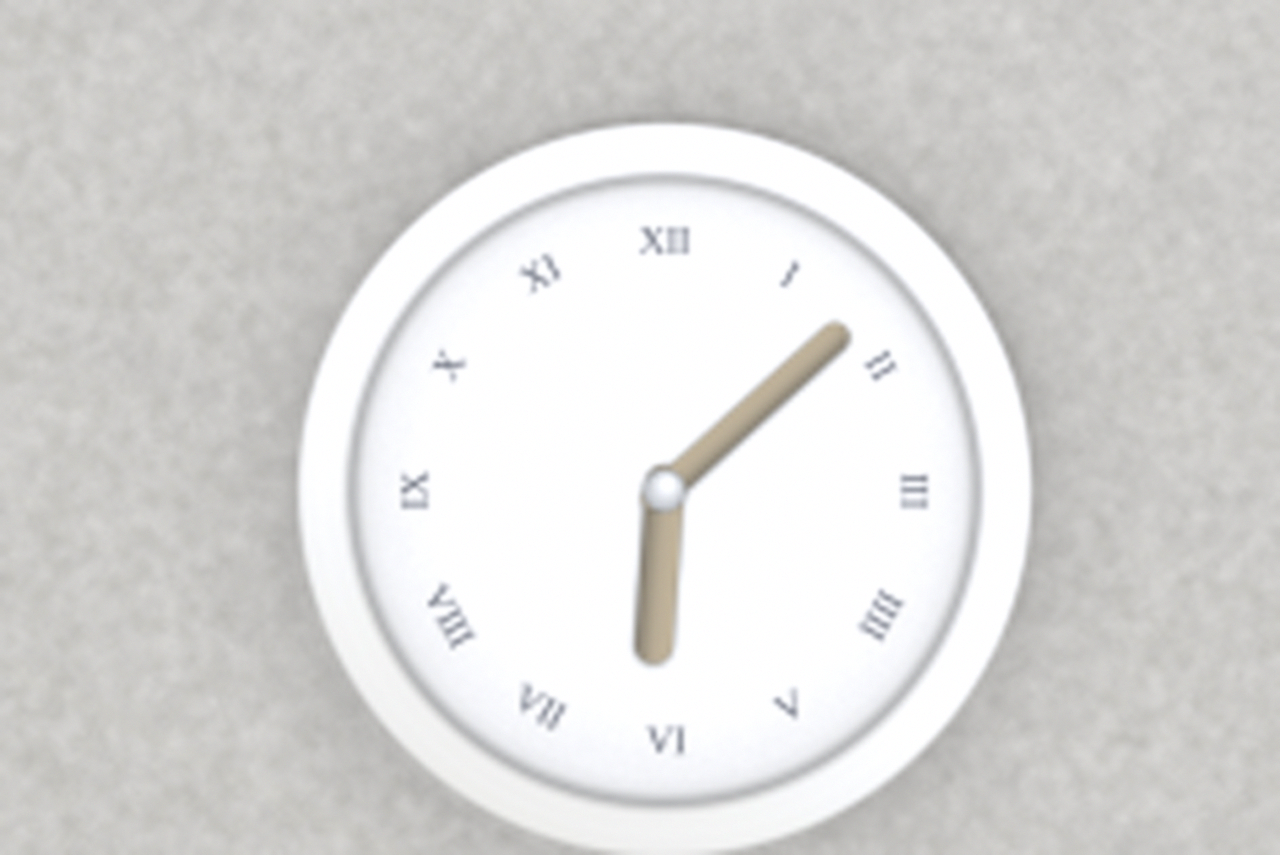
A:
h=6 m=8
